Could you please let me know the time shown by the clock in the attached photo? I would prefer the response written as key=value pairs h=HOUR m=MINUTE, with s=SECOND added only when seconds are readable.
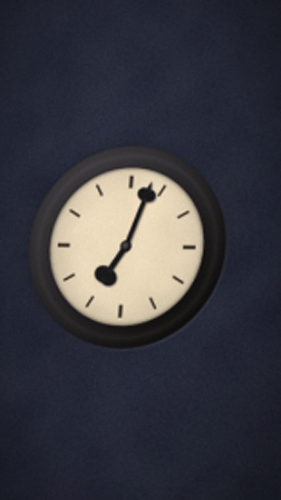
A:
h=7 m=3
